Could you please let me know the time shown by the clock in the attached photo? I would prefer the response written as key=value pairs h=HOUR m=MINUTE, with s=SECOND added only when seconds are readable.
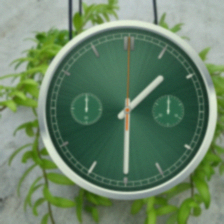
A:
h=1 m=30
